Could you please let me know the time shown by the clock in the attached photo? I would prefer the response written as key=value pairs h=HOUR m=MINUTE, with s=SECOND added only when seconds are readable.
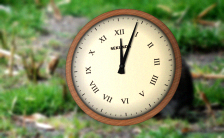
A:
h=12 m=4
